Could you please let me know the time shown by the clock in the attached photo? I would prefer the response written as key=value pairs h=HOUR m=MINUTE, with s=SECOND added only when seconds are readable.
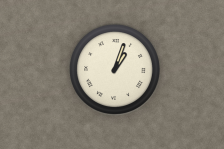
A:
h=1 m=3
